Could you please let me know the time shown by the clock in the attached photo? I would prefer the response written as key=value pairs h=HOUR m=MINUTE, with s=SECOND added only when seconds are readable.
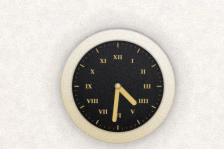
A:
h=4 m=31
